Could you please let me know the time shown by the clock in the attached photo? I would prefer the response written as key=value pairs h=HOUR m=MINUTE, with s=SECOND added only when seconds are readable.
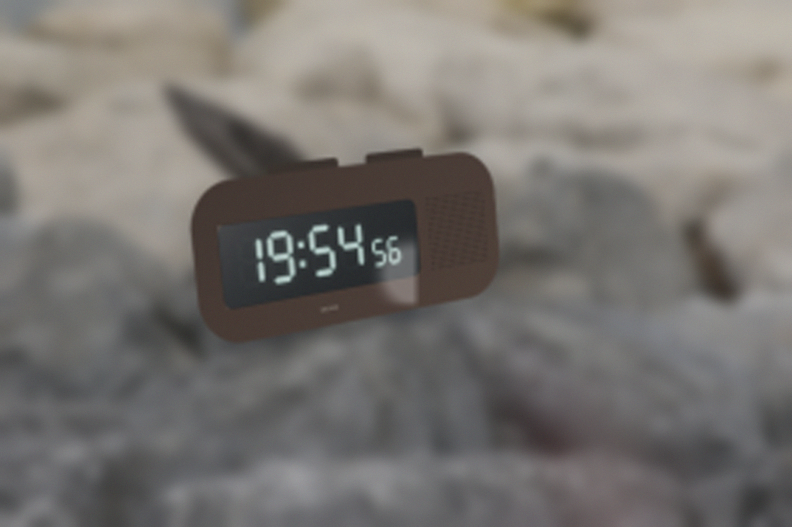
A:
h=19 m=54 s=56
